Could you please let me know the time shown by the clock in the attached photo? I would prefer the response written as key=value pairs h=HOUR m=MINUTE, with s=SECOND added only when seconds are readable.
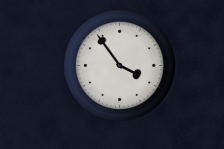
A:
h=3 m=54
